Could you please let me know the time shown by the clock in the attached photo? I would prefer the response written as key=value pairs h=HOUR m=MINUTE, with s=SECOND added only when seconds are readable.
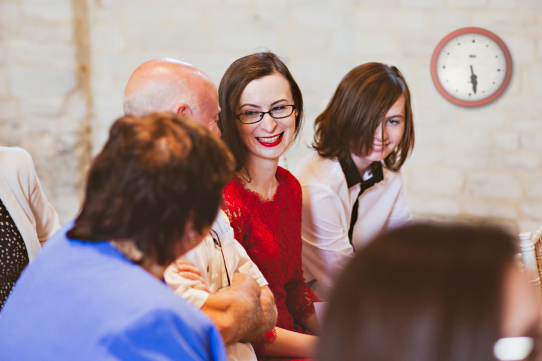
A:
h=5 m=28
